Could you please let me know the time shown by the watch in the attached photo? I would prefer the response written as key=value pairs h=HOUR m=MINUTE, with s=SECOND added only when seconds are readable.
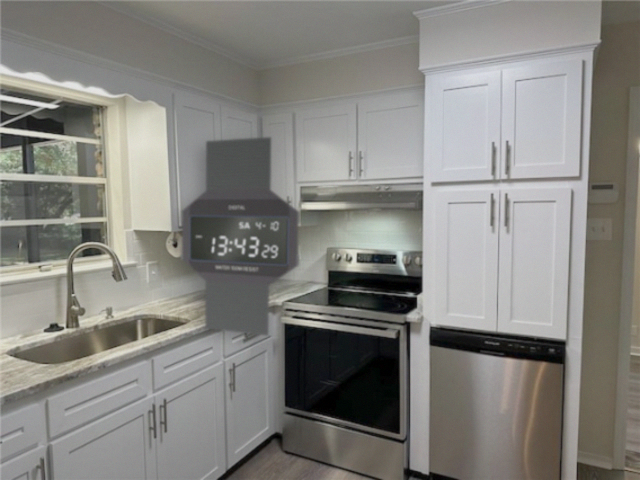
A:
h=13 m=43 s=29
